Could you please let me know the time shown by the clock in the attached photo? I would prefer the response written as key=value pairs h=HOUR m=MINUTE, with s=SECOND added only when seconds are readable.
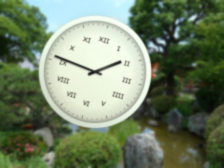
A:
h=1 m=46
